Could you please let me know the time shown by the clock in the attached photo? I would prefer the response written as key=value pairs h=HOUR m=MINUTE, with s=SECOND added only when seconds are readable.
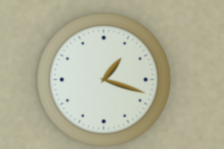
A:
h=1 m=18
